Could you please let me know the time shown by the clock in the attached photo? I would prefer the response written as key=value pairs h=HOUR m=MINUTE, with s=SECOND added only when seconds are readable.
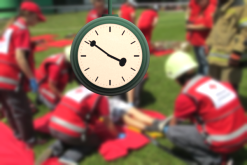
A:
h=3 m=51
